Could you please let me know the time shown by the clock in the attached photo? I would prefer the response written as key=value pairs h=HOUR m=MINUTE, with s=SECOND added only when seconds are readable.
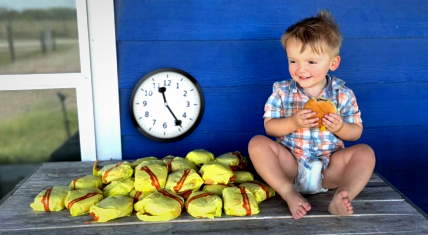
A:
h=11 m=24
